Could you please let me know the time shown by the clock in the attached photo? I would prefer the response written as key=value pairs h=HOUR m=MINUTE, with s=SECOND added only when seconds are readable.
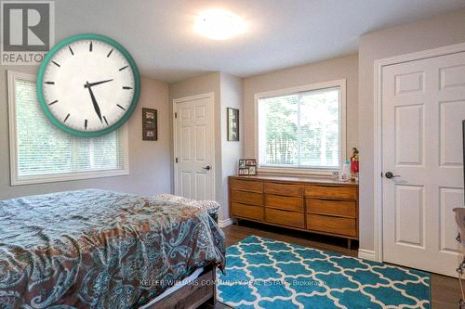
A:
h=2 m=26
